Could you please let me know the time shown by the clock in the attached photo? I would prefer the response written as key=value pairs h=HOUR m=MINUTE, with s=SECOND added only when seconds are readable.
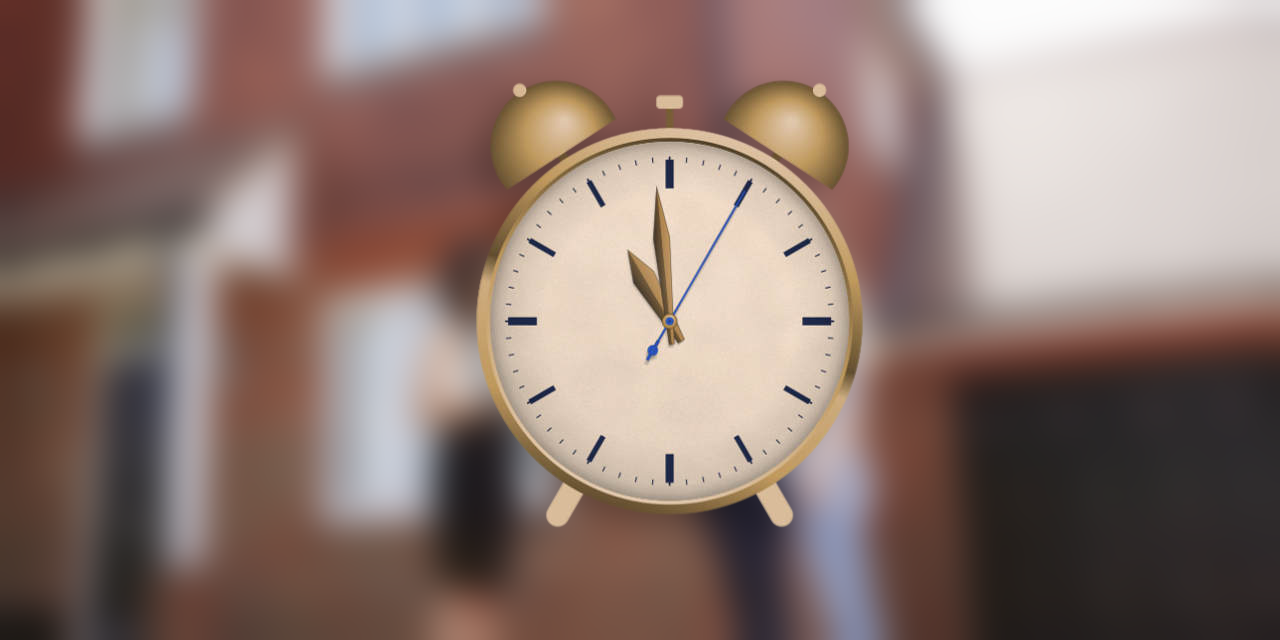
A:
h=10 m=59 s=5
